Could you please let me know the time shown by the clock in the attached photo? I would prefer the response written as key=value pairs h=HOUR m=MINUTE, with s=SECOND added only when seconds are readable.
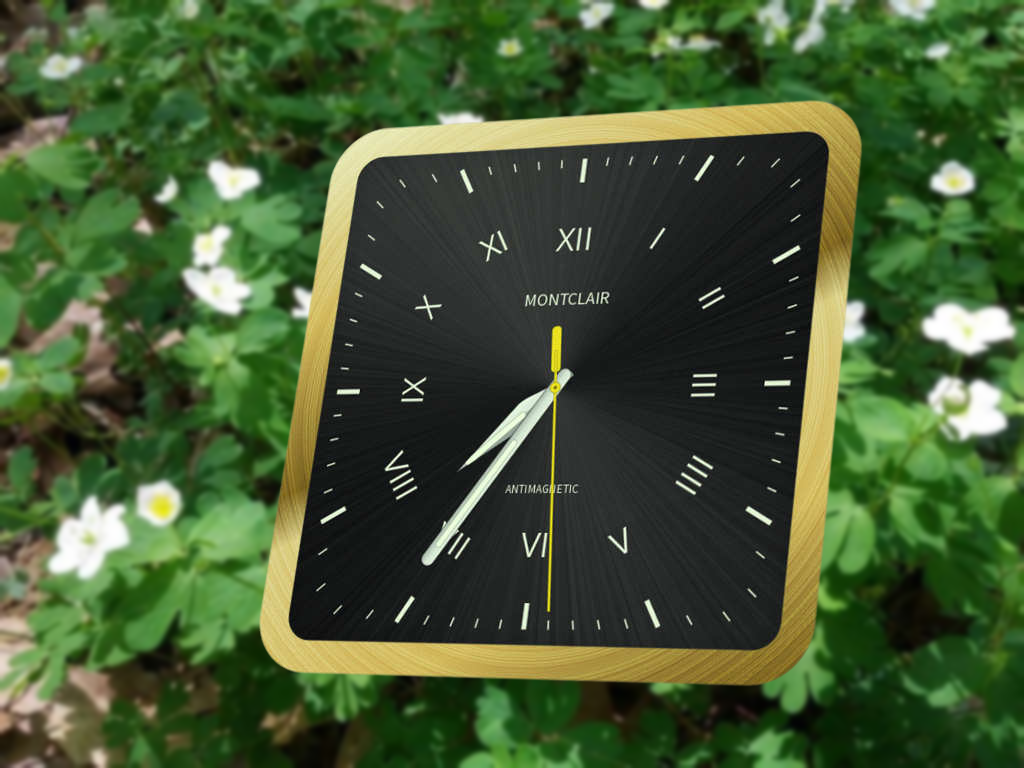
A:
h=7 m=35 s=29
